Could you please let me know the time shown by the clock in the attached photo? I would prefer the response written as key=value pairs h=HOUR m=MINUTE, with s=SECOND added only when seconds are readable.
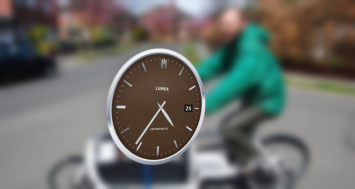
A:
h=4 m=36
